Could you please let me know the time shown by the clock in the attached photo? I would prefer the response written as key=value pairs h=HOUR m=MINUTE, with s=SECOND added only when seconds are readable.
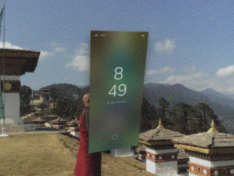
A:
h=8 m=49
